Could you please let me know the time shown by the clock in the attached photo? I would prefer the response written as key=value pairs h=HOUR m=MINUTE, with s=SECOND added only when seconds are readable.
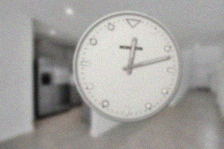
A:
h=12 m=12
